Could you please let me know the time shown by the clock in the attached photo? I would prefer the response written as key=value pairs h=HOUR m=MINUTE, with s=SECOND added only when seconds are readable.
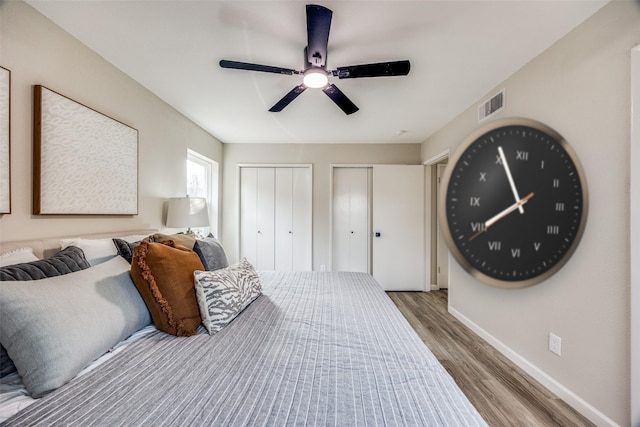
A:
h=7 m=55 s=39
